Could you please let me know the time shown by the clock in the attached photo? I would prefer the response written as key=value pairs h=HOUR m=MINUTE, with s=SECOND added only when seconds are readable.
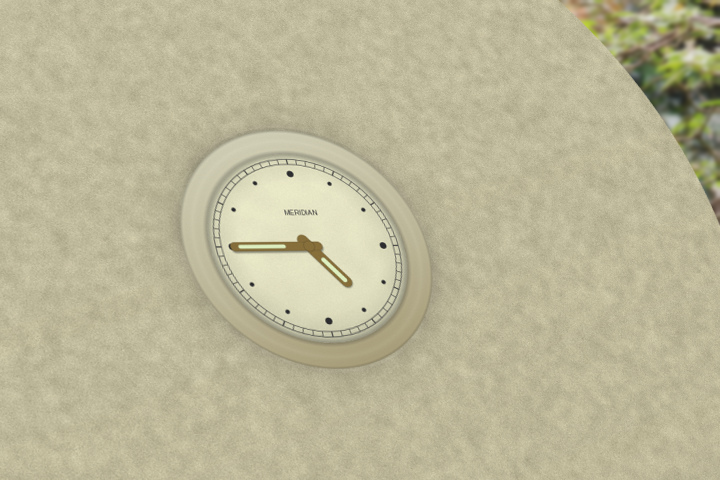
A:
h=4 m=45
